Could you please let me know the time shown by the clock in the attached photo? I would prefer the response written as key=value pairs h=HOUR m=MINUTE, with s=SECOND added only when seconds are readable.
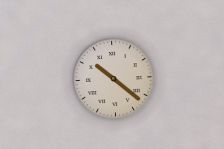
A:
h=10 m=22
